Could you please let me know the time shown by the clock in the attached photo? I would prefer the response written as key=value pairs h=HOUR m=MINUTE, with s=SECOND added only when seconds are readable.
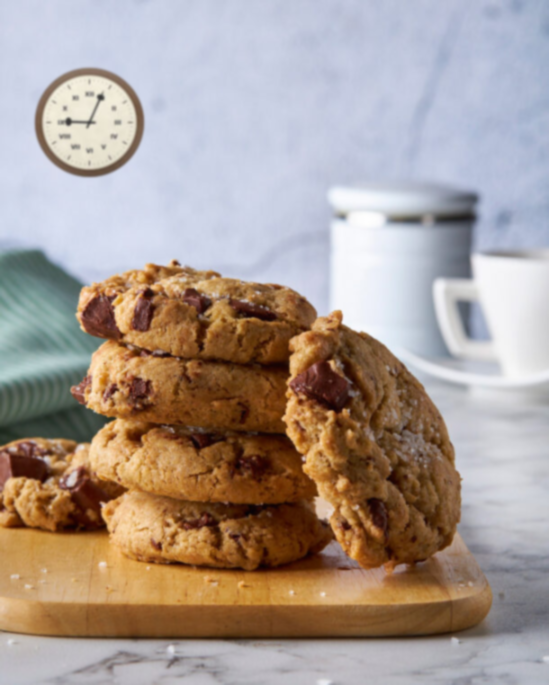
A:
h=9 m=4
